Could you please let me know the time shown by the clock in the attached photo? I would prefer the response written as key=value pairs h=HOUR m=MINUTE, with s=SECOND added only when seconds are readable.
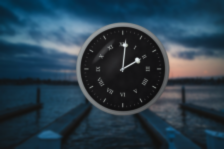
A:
h=2 m=1
